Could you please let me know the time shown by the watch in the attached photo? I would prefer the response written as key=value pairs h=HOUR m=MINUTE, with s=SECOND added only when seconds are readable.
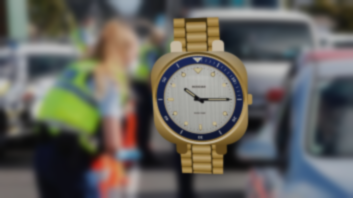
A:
h=10 m=15
